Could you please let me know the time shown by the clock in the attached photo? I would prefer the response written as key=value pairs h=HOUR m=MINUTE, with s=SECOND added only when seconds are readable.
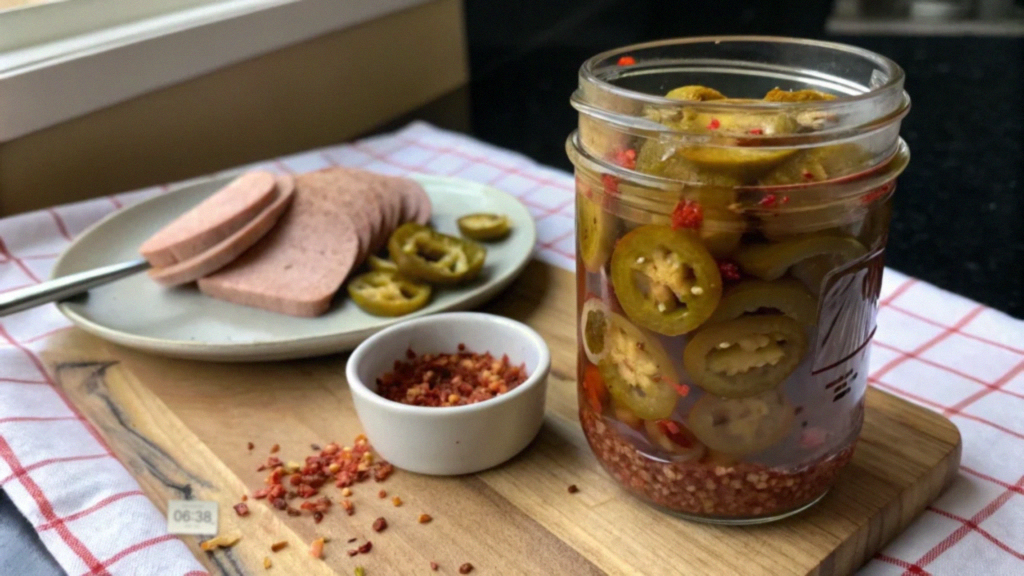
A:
h=6 m=38
